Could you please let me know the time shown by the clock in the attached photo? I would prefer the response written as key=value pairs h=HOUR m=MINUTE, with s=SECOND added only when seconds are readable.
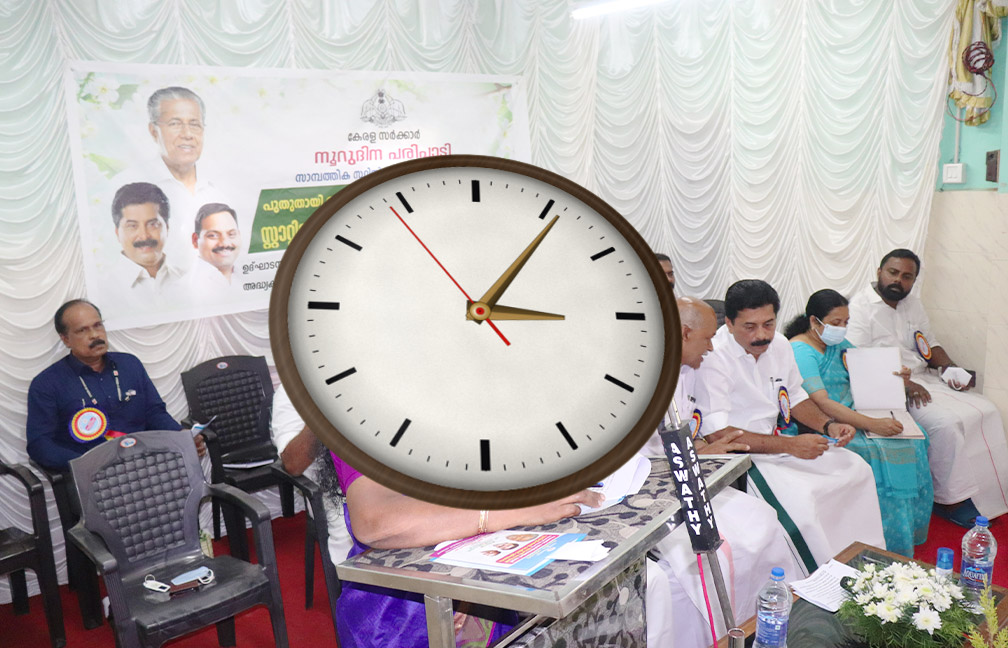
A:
h=3 m=5 s=54
